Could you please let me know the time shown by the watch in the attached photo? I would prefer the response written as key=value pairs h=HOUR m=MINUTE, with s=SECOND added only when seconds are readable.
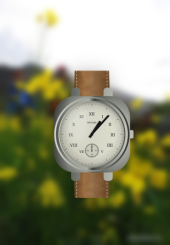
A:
h=1 m=7
